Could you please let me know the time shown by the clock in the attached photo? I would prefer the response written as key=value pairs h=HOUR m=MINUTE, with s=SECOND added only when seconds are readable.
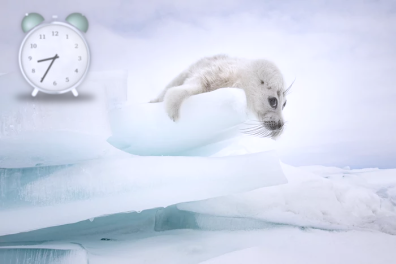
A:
h=8 m=35
